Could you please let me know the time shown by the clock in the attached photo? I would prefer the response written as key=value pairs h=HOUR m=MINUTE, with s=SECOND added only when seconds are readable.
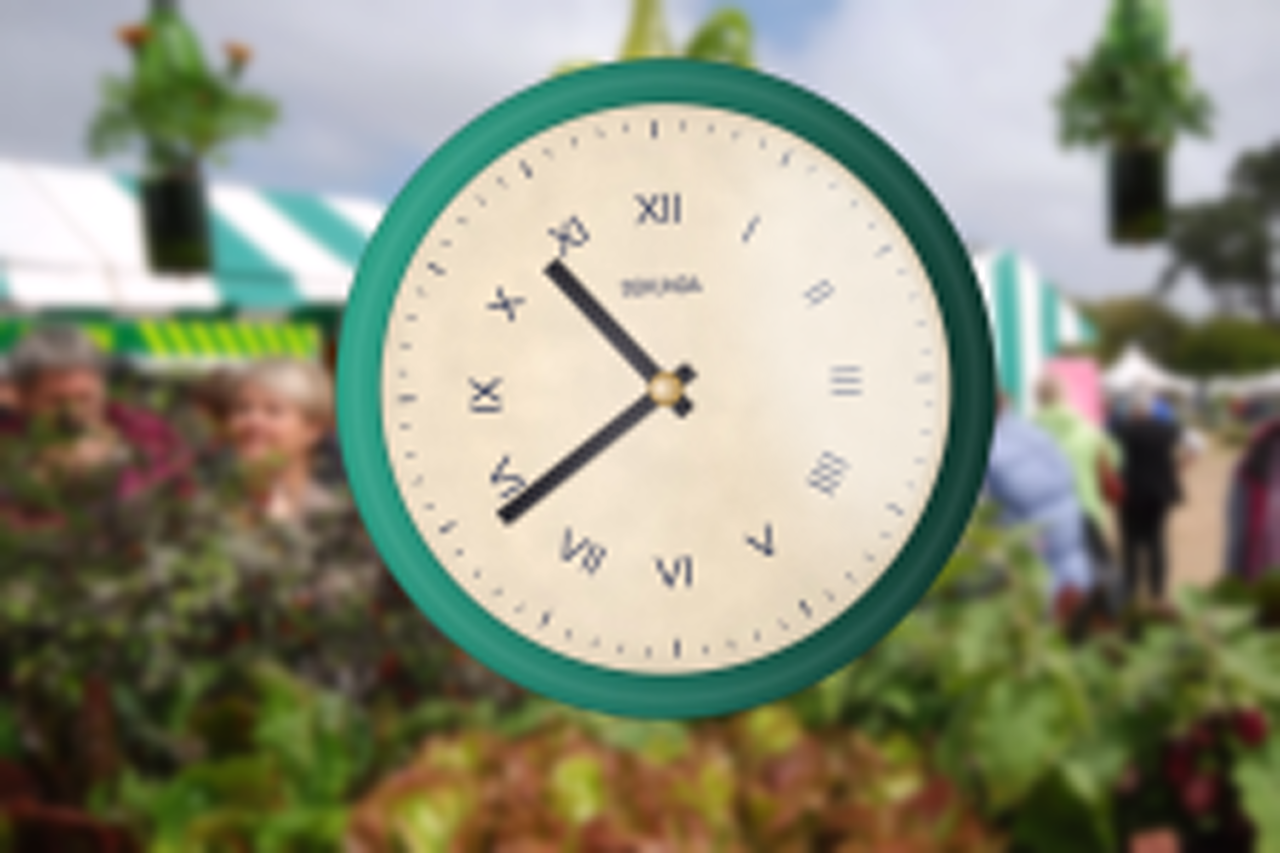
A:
h=10 m=39
